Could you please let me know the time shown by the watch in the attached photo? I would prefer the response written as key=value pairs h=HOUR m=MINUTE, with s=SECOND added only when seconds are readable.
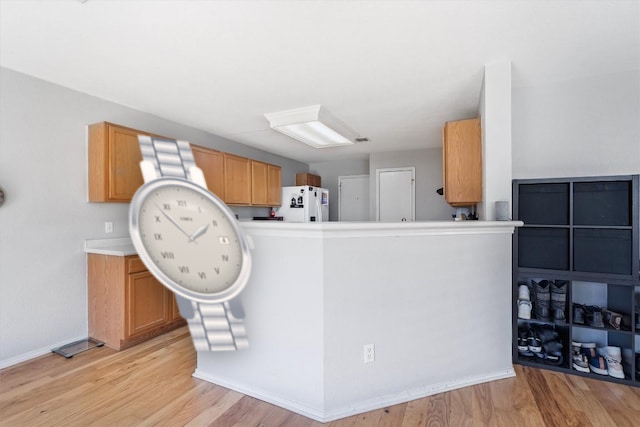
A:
h=1 m=53
